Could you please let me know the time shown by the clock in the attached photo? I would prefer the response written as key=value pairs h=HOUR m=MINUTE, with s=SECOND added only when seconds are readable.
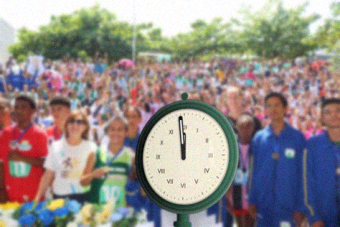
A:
h=11 m=59
